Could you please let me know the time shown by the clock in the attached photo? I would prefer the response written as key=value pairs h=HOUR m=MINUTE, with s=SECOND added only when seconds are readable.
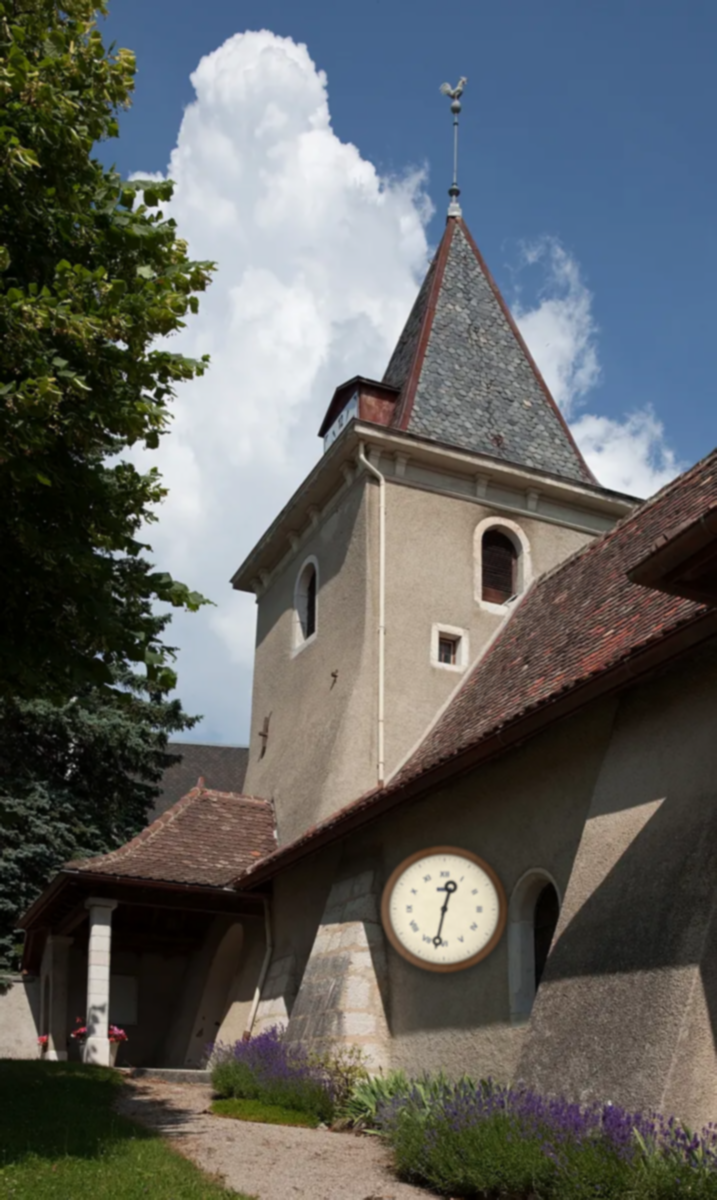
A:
h=12 m=32
